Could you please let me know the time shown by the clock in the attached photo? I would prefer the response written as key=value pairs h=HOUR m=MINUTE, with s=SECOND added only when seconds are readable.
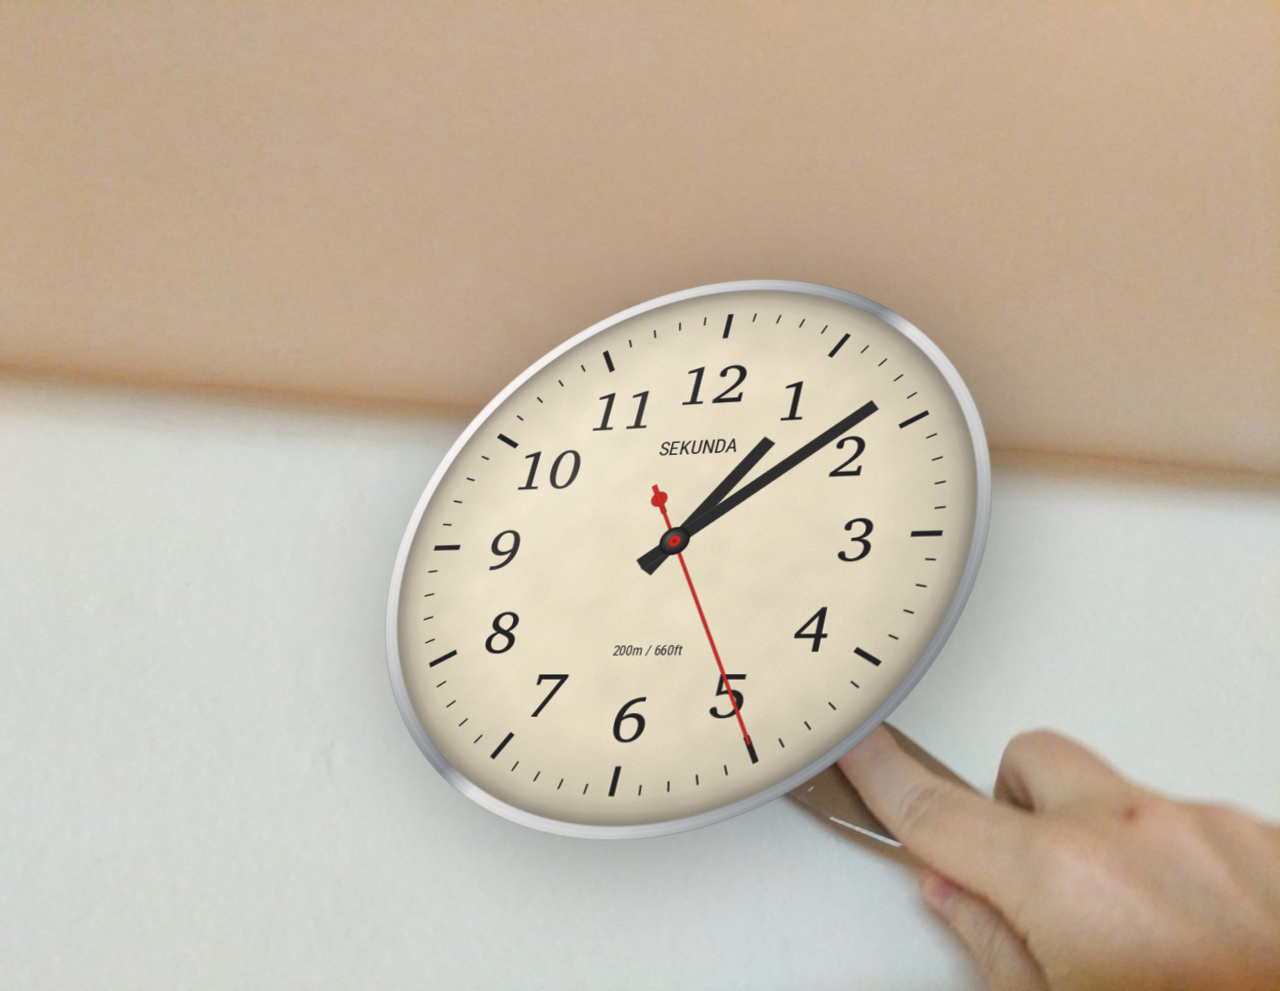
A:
h=1 m=8 s=25
